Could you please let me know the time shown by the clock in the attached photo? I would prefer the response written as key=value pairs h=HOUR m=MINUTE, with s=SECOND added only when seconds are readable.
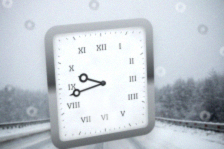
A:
h=9 m=43
